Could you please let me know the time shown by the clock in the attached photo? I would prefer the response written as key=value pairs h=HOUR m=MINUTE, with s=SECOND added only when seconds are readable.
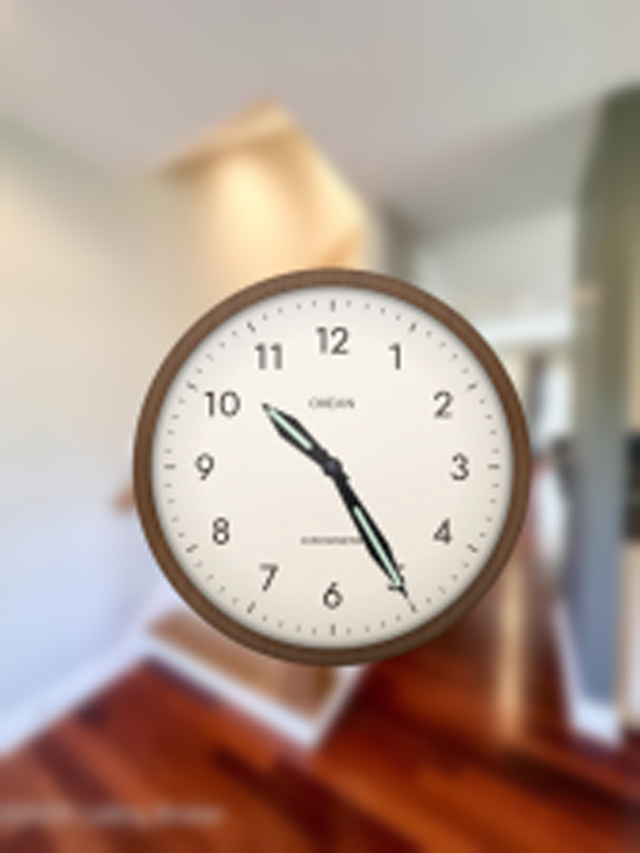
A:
h=10 m=25
